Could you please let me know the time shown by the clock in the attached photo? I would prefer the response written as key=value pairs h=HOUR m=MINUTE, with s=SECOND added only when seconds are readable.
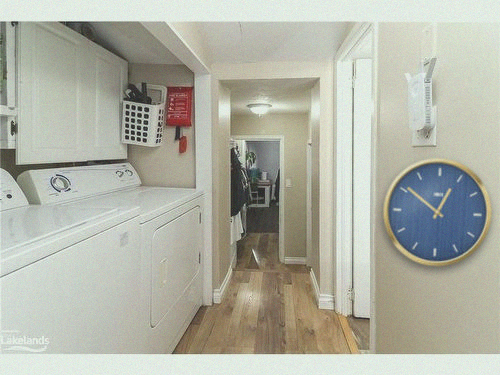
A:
h=12 m=51
